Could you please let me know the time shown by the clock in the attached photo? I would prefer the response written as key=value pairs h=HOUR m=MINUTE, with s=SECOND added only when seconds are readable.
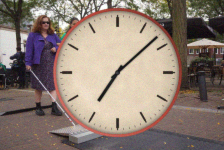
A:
h=7 m=8
